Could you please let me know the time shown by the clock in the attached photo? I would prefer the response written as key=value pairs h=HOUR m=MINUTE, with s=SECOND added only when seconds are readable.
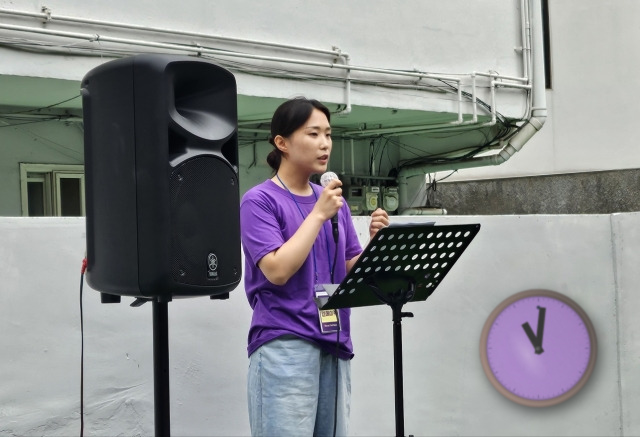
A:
h=11 m=1
